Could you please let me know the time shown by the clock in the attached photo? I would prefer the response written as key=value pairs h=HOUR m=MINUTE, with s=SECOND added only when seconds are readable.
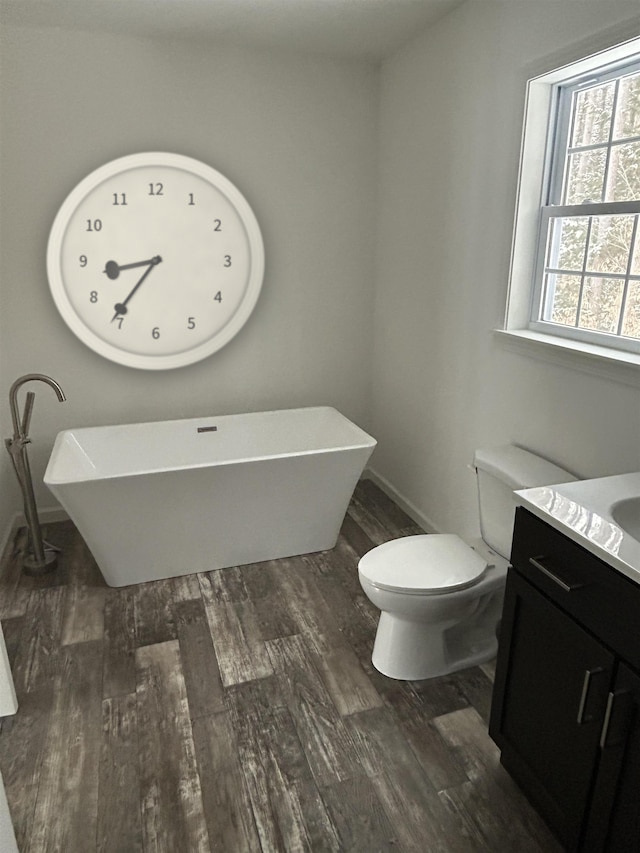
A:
h=8 m=36
